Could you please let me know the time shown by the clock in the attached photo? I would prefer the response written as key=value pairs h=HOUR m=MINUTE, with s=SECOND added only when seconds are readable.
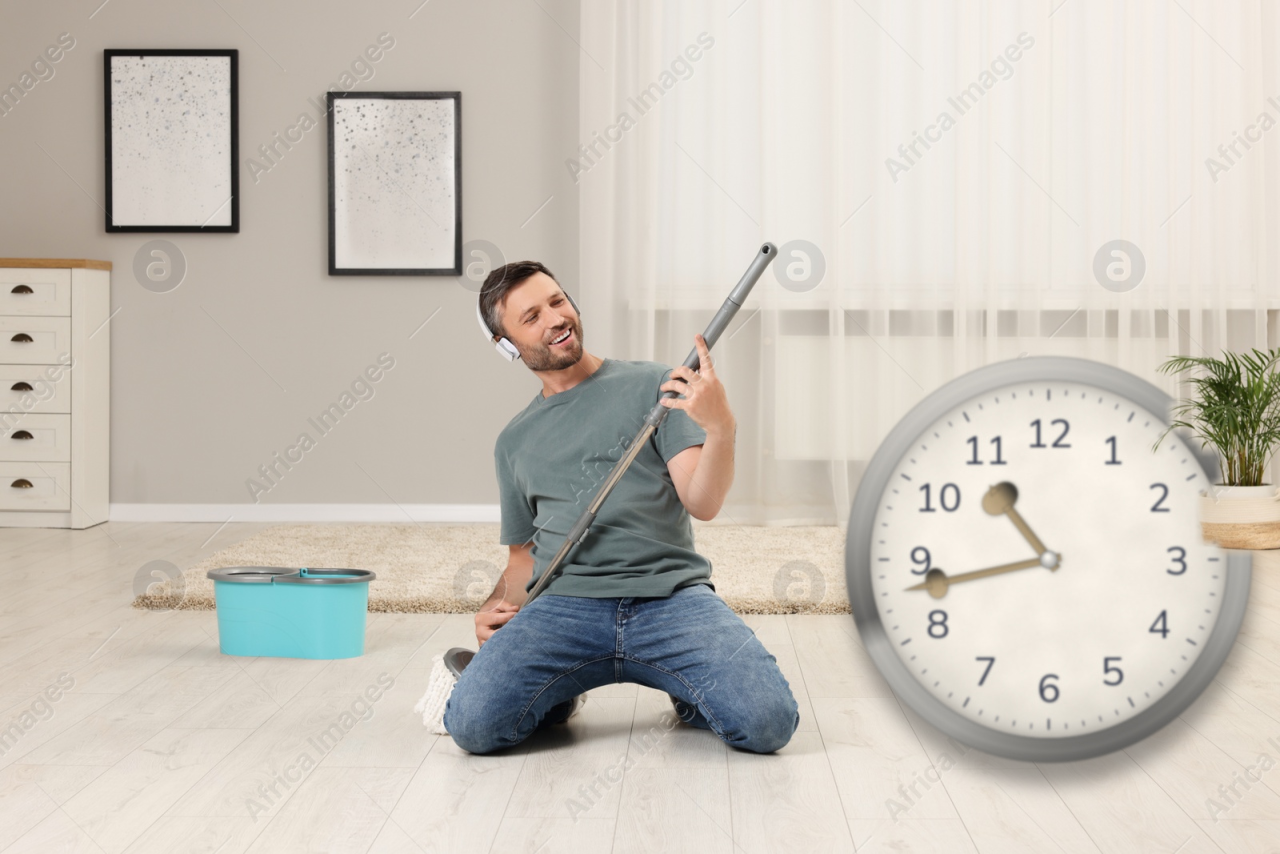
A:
h=10 m=43
